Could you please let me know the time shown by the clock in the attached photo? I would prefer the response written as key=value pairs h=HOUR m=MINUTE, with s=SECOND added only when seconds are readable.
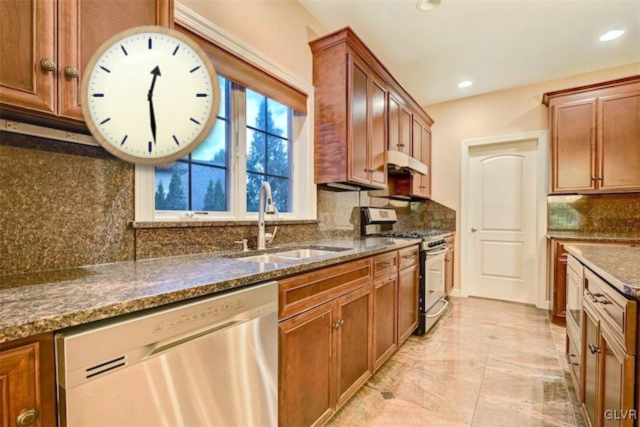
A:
h=12 m=29
